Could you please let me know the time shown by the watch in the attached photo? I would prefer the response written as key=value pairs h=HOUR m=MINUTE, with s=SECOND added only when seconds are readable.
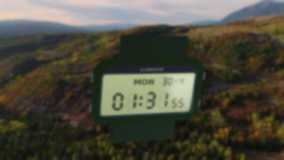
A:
h=1 m=31
